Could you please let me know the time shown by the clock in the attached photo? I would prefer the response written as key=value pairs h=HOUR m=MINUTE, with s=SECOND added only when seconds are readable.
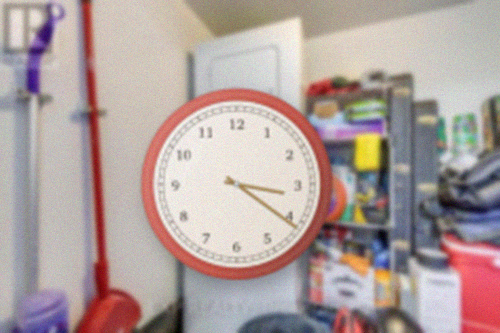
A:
h=3 m=21
